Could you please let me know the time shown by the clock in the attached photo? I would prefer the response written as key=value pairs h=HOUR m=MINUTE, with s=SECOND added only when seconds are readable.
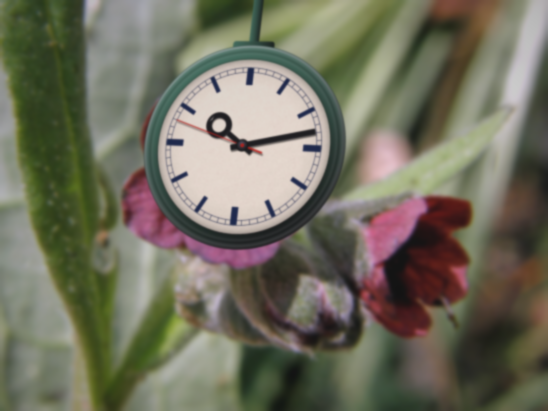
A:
h=10 m=12 s=48
